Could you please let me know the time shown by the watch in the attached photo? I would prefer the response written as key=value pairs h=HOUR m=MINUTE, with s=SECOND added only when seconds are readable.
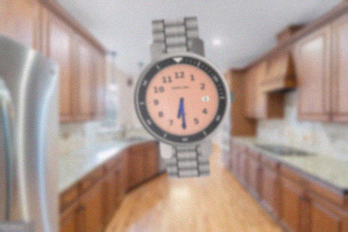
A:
h=6 m=30
